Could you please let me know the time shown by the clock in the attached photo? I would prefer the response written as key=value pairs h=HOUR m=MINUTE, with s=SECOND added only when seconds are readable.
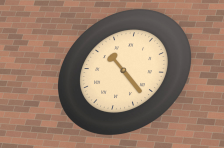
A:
h=10 m=22
